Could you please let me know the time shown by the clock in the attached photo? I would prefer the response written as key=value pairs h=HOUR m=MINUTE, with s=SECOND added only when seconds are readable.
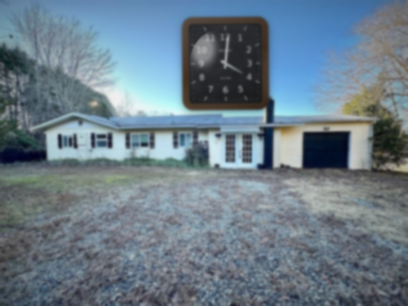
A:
h=4 m=1
